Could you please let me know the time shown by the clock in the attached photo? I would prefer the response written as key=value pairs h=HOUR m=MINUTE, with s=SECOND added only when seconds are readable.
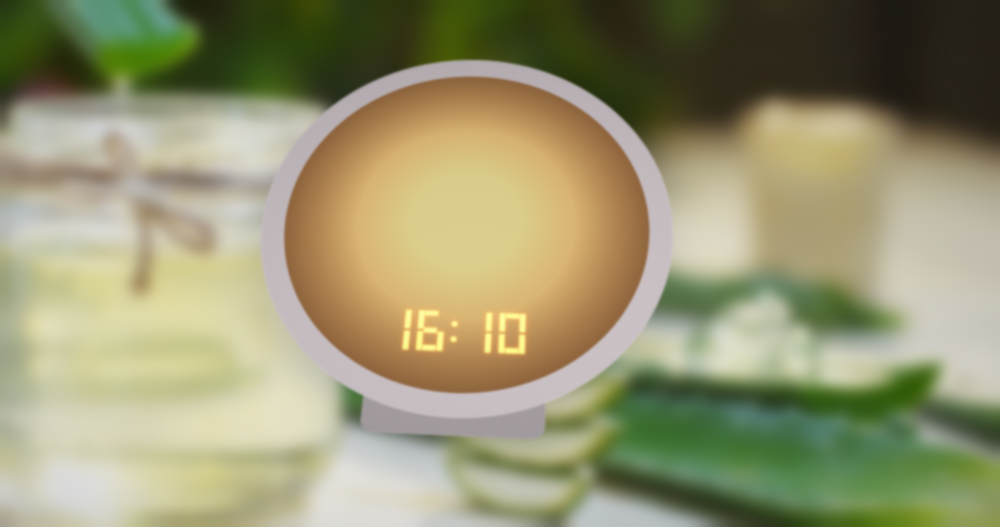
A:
h=16 m=10
